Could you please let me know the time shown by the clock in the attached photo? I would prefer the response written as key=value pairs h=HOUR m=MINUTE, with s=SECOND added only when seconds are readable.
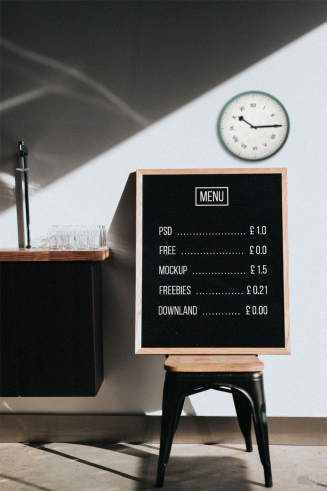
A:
h=10 m=15
